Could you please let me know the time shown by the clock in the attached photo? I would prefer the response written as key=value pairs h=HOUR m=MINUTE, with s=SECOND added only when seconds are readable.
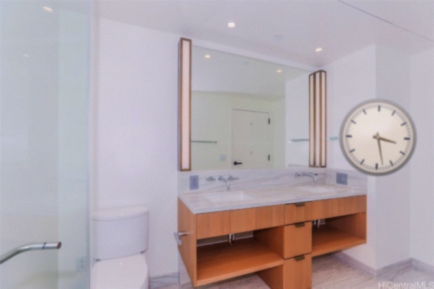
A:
h=3 m=28
